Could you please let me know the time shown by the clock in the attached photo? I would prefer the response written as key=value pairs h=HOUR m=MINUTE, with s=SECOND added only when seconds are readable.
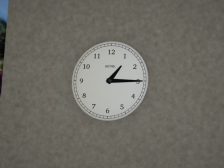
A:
h=1 m=15
